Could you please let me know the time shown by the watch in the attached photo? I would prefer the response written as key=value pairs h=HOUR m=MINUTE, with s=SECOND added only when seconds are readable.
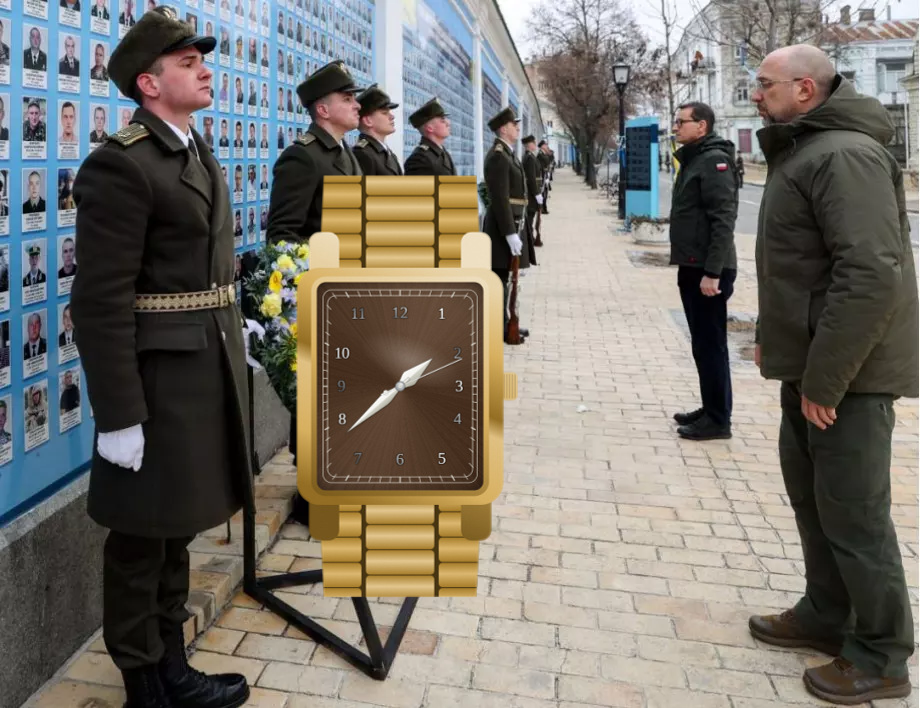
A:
h=1 m=38 s=11
